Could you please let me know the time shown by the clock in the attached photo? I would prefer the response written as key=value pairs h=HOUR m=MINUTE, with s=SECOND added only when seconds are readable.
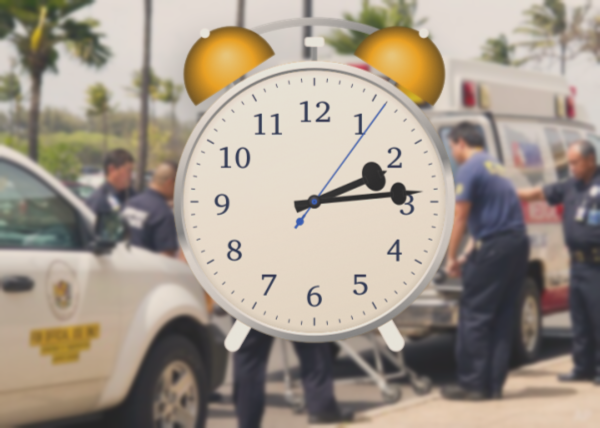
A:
h=2 m=14 s=6
